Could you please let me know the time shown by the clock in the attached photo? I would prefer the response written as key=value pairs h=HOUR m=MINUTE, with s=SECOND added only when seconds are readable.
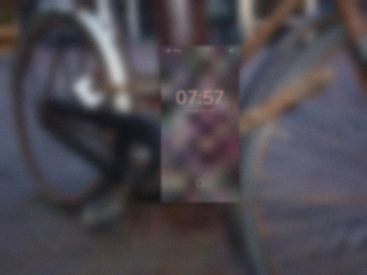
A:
h=7 m=57
